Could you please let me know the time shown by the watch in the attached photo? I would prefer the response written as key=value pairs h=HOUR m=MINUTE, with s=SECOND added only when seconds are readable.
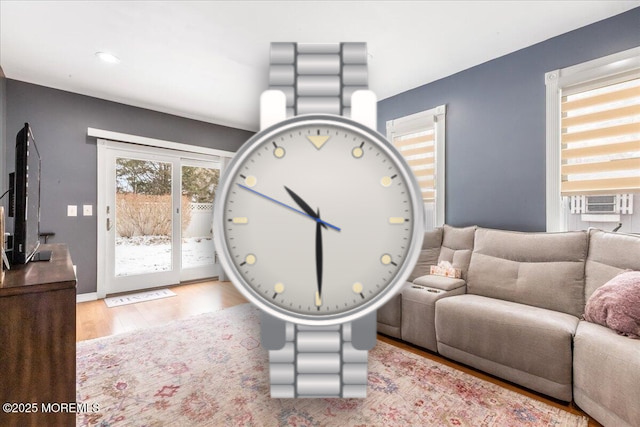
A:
h=10 m=29 s=49
